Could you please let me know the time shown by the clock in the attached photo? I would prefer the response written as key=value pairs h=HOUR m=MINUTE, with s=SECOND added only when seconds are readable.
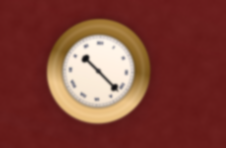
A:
h=10 m=22
